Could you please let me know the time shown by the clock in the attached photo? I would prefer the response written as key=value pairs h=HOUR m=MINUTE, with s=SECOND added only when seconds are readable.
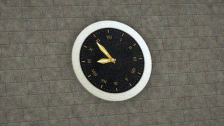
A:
h=8 m=54
